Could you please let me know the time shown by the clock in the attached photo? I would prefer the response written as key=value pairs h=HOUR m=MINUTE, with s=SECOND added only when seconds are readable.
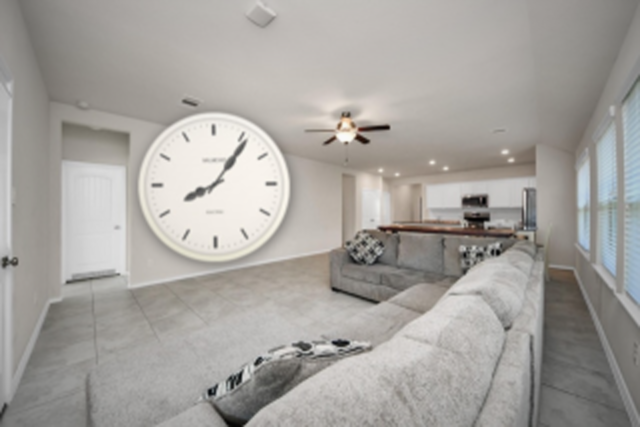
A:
h=8 m=6
